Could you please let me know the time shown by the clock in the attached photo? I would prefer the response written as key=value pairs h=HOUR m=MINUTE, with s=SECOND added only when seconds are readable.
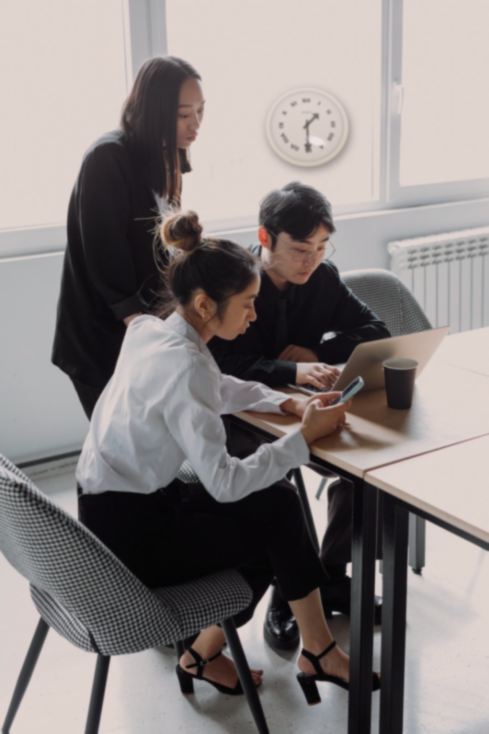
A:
h=1 m=30
